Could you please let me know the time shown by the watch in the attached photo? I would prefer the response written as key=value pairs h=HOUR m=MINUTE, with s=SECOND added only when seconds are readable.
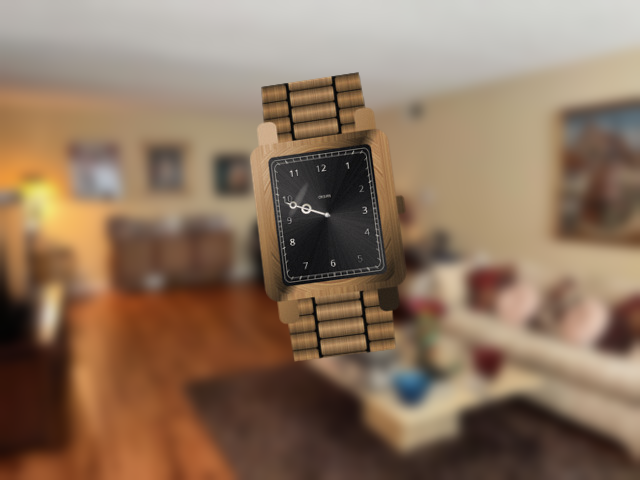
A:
h=9 m=49
